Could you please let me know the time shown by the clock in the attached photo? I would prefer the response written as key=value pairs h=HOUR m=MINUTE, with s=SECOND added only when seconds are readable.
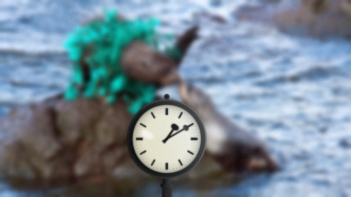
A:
h=1 m=10
